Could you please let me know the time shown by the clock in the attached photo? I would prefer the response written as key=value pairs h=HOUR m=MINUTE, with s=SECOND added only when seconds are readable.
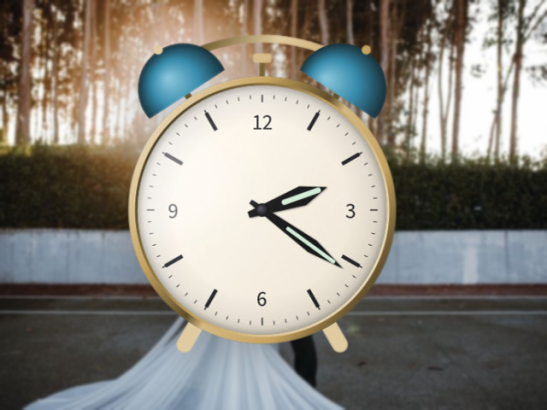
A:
h=2 m=21
